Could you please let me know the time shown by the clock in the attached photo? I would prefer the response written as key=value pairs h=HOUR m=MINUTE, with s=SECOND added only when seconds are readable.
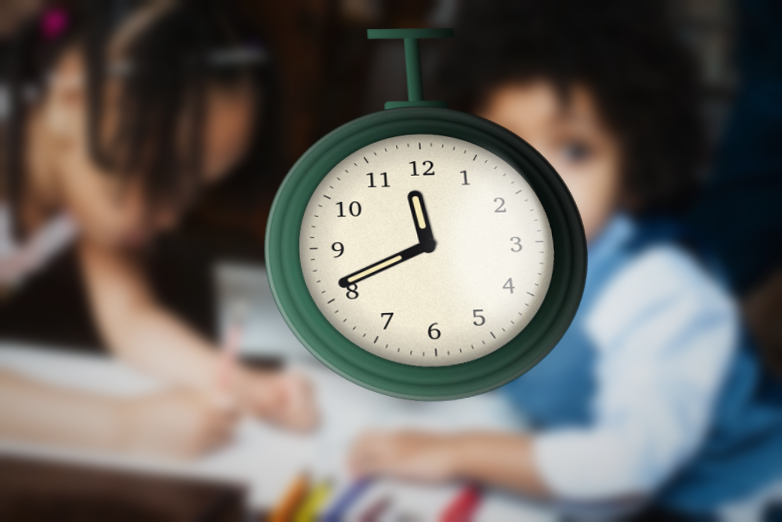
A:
h=11 m=41
